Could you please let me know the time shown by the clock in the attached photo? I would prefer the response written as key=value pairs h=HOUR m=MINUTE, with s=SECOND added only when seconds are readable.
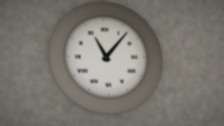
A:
h=11 m=7
